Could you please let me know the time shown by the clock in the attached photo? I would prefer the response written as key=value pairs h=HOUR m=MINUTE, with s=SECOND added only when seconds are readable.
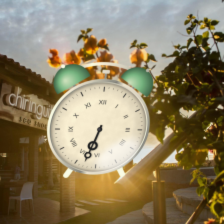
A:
h=6 m=33
